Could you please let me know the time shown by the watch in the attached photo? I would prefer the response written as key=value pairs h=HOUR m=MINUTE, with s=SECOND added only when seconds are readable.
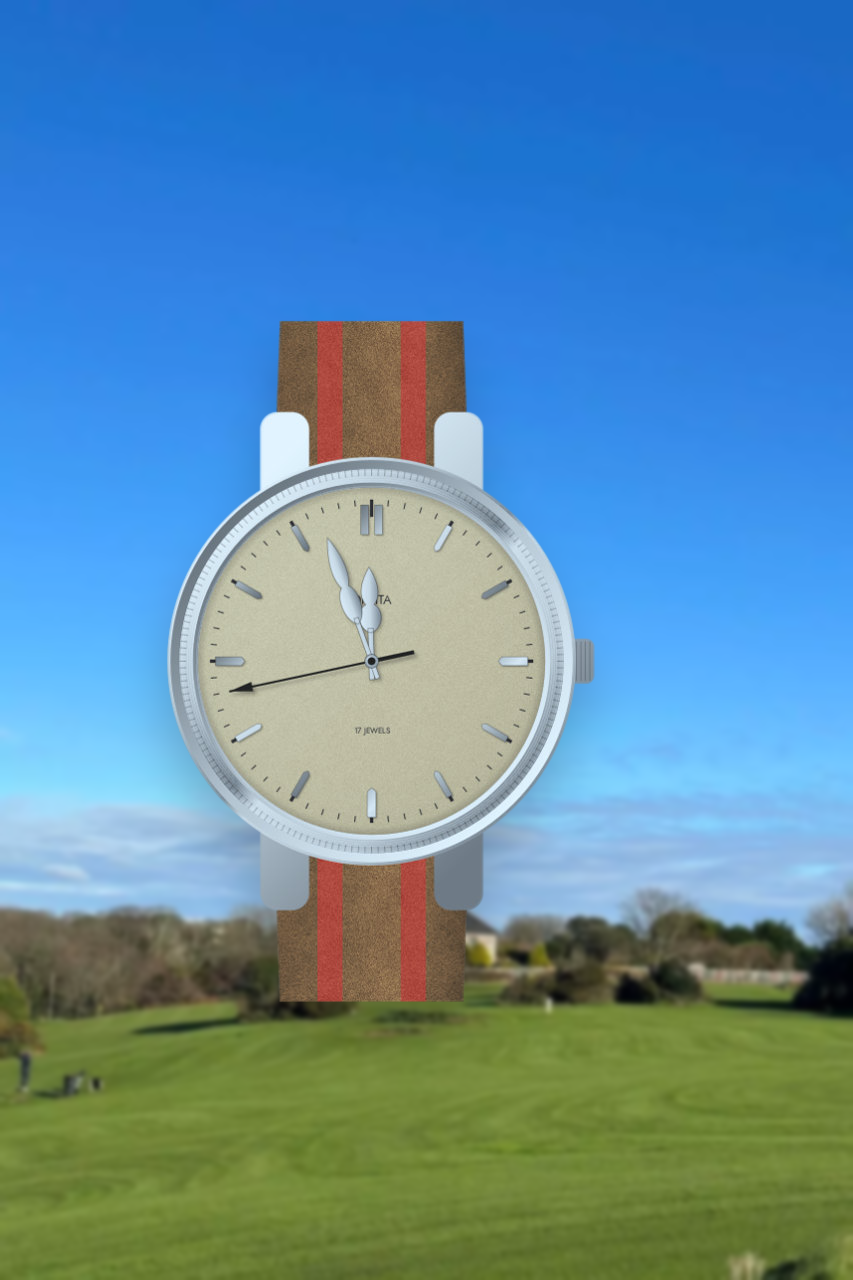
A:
h=11 m=56 s=43
